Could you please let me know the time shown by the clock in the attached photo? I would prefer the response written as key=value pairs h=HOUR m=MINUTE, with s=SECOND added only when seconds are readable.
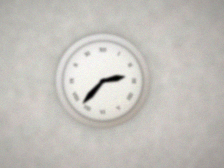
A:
h=2 m=37
